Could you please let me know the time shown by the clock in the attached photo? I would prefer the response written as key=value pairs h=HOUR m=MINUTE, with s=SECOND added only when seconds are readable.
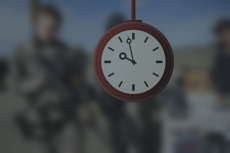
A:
h=9 m=58
